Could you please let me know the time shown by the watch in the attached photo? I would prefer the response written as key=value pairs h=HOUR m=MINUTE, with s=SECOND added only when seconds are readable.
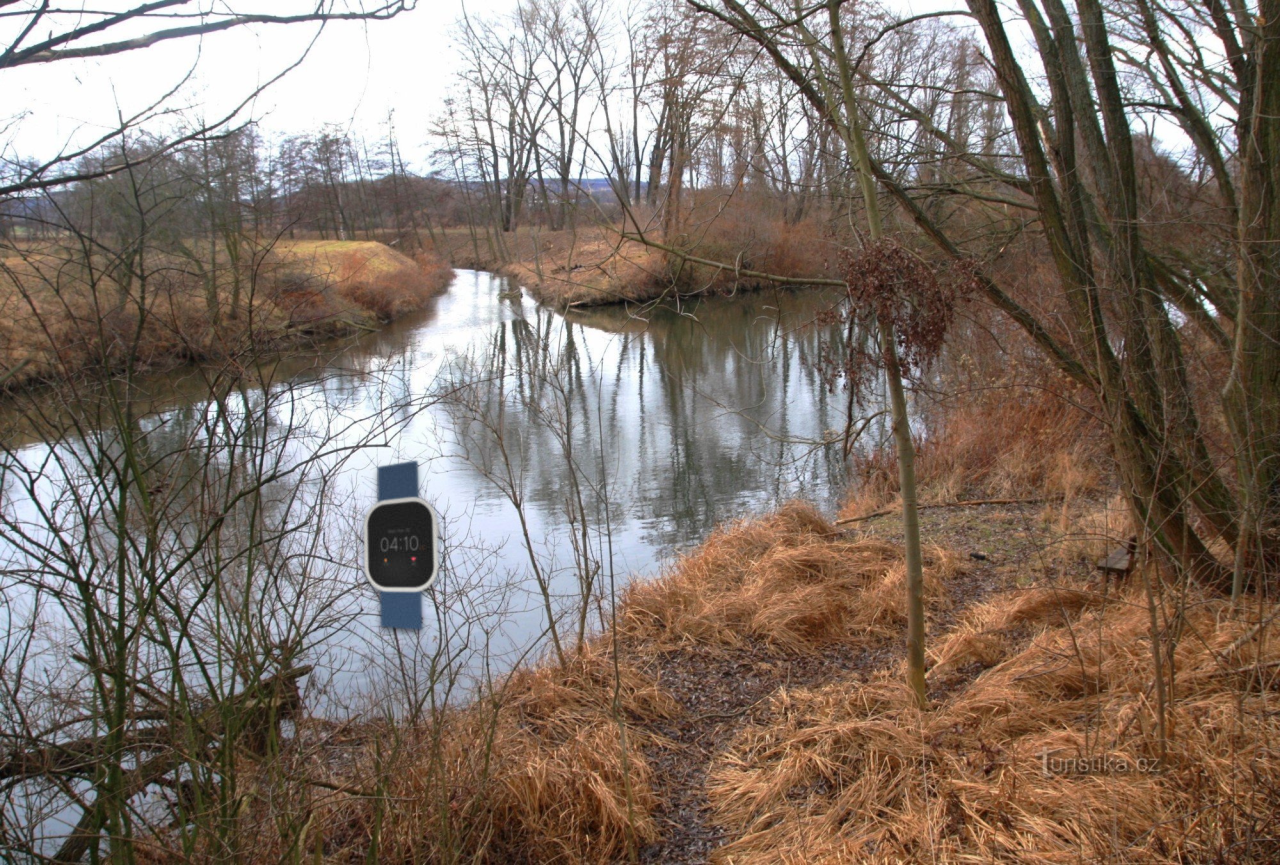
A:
h=4 m=10
